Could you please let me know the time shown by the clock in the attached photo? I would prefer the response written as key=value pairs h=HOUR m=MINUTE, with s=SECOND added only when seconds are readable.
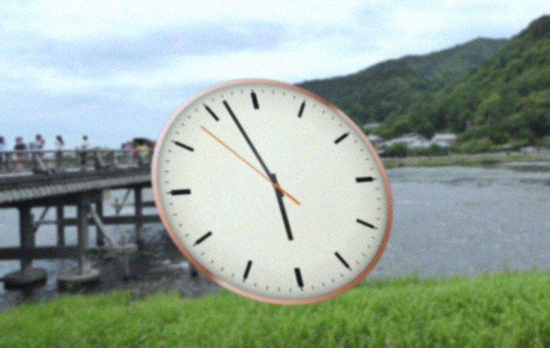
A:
h=5 m=56 s=53
